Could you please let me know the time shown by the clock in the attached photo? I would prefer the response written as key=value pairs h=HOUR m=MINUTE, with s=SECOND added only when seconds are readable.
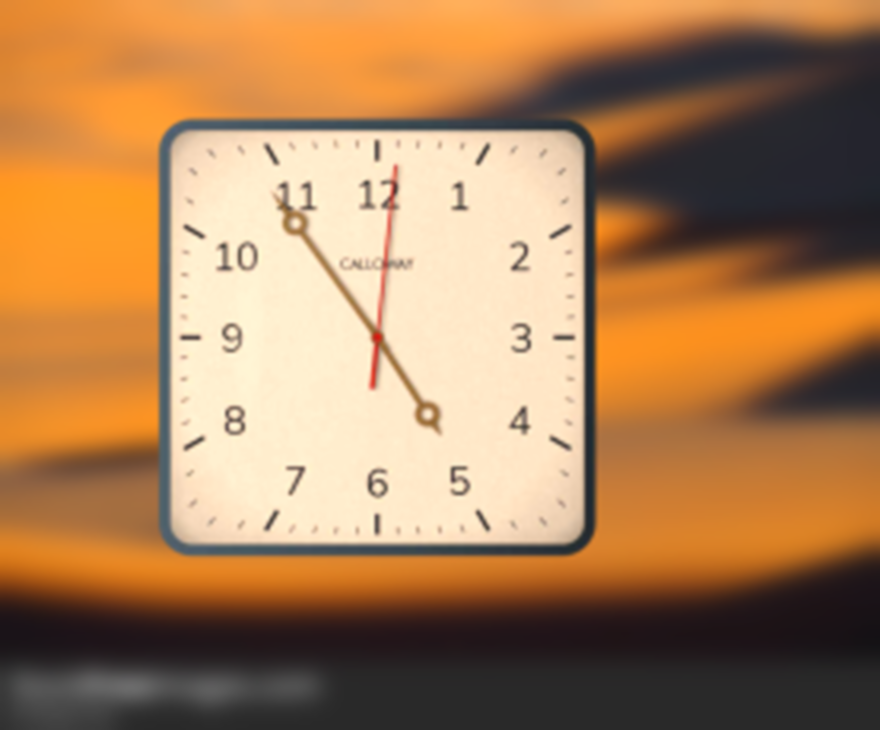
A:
h=4 m=54 s=1
